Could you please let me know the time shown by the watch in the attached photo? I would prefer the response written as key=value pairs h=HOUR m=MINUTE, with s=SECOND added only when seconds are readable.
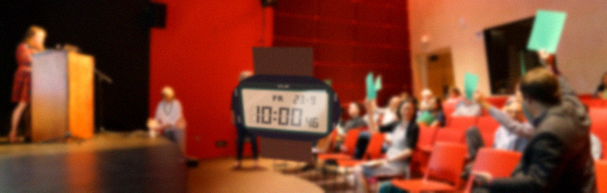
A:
h=10 m=0
